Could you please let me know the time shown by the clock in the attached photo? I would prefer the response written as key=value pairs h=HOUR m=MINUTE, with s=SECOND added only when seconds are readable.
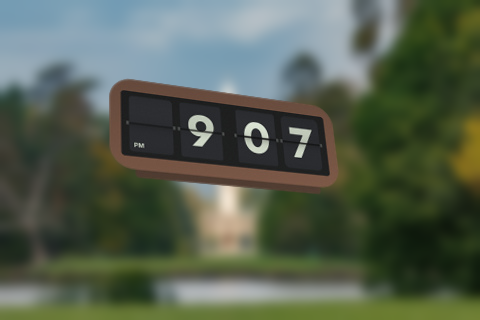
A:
h=9 m=7
